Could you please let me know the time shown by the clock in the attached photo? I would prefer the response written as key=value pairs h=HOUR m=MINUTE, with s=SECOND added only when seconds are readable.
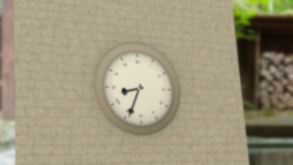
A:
h=8 m=34
